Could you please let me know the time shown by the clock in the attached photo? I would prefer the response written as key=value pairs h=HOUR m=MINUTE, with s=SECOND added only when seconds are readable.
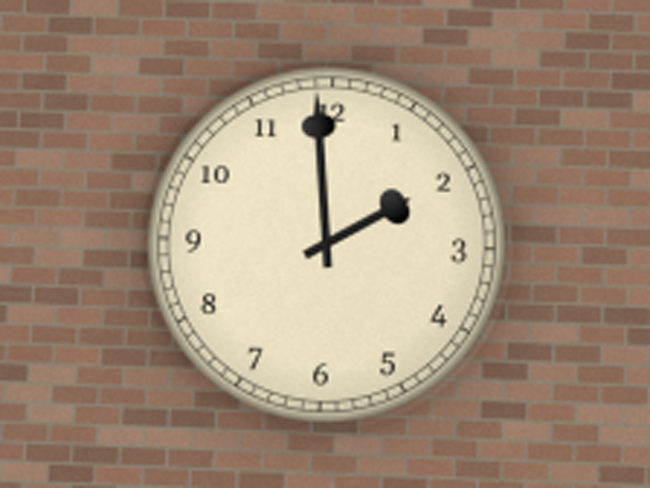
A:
h=1 m=59
